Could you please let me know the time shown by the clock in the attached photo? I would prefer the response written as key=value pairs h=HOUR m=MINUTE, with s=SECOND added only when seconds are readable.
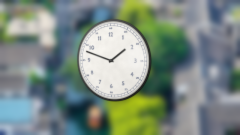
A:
h=1 m=48
